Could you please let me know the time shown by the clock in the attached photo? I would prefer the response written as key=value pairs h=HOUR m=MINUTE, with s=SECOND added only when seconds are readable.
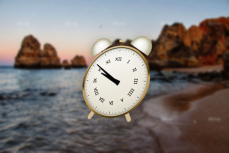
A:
h=9 m=51
